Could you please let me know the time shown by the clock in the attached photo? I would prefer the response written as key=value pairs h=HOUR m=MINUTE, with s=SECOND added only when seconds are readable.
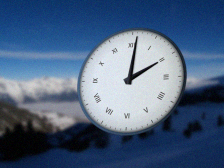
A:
h=2 m=1
